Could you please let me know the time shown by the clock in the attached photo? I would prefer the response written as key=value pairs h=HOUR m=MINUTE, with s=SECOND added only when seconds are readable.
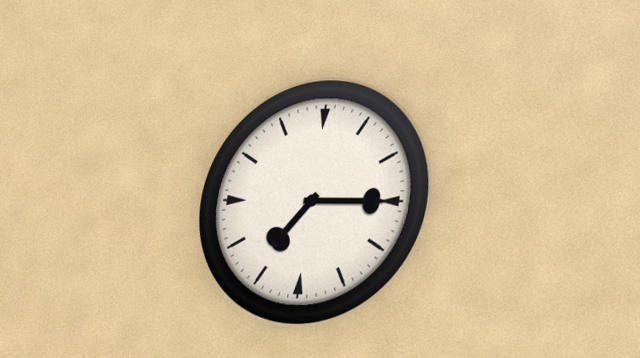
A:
h=7 m=15
